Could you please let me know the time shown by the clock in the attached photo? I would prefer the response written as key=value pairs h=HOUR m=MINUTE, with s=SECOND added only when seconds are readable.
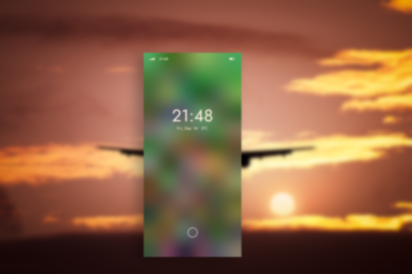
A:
h=21 m=48
